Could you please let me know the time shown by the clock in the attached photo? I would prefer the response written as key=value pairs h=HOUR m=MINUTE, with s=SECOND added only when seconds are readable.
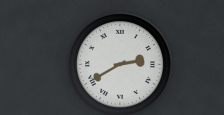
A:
h=2 m=40
